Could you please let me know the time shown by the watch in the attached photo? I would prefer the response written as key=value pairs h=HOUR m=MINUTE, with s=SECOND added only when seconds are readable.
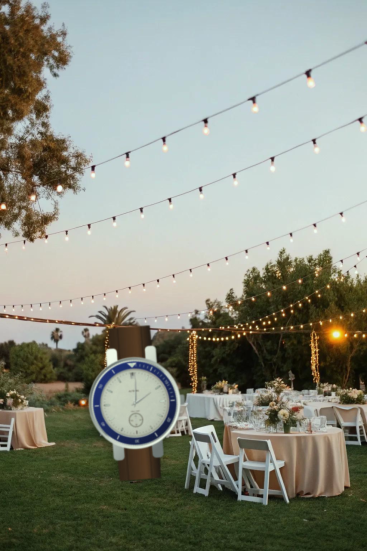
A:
h=2 m=1
